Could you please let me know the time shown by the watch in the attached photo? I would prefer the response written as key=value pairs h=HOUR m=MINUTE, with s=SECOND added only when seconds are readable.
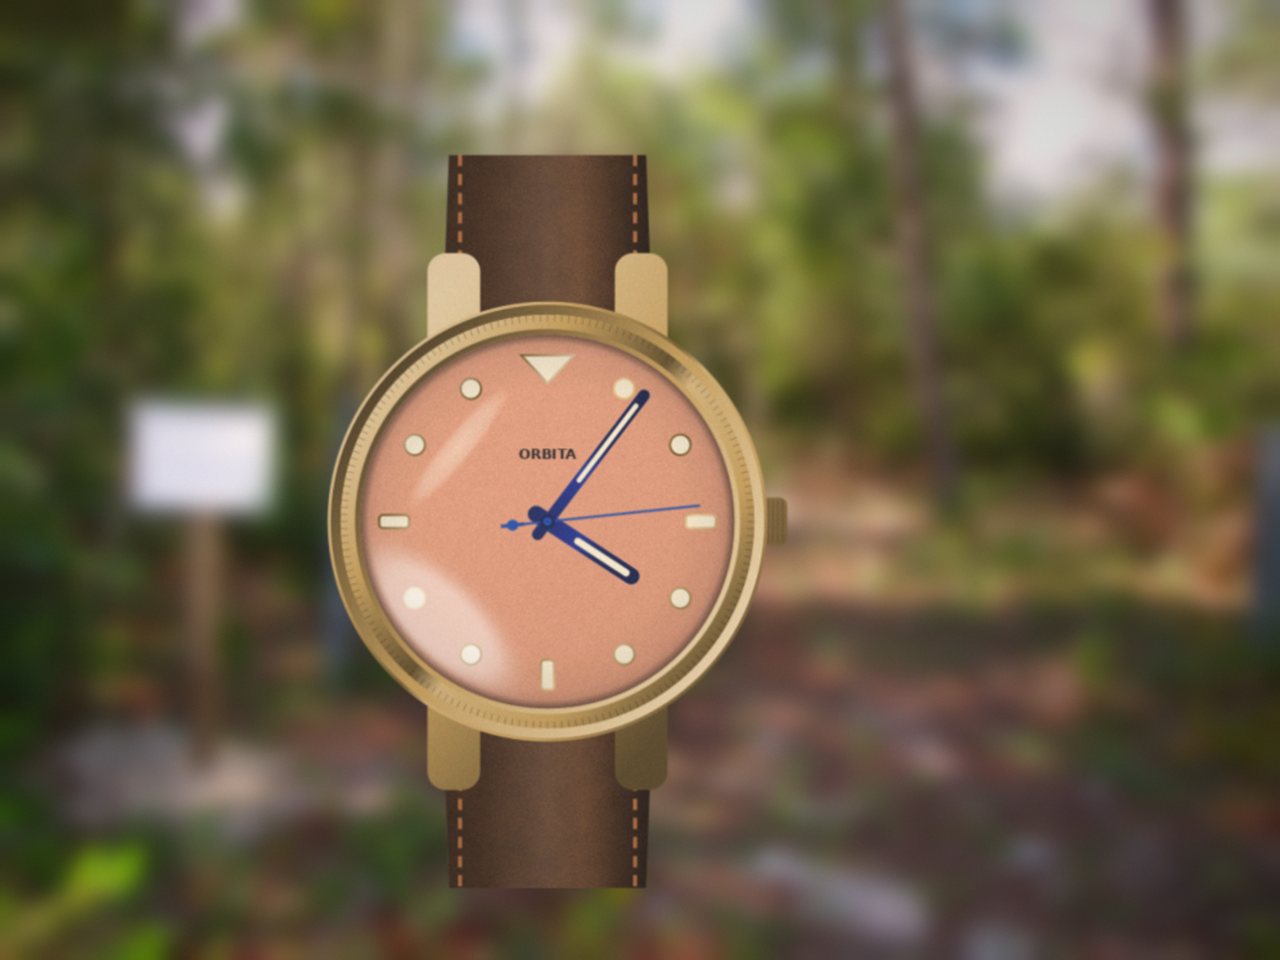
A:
h=4 m=6 s=14
